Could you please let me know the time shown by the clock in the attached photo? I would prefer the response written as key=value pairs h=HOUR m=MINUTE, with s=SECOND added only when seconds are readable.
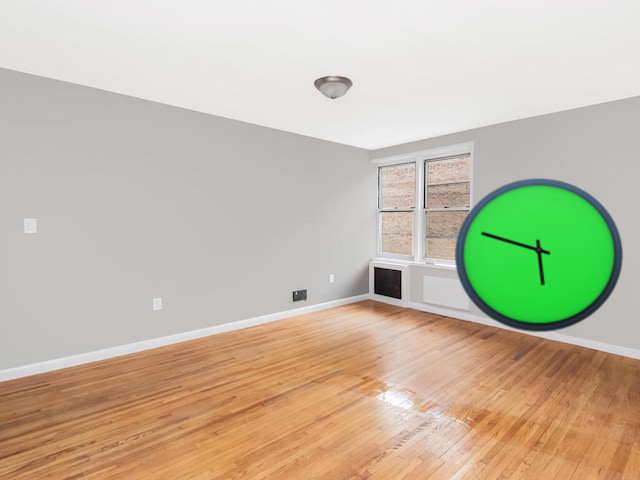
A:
h=5 m=48
